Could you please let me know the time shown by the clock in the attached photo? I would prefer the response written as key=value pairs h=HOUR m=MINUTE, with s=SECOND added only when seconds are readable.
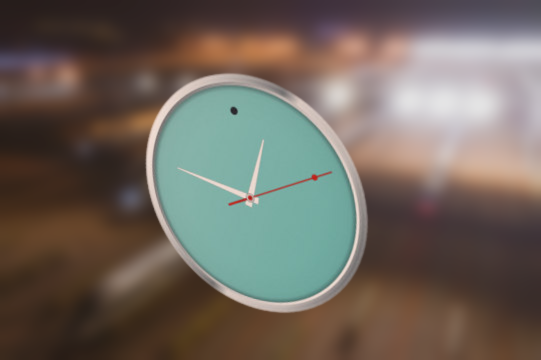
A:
h=12 m=48 s=12
